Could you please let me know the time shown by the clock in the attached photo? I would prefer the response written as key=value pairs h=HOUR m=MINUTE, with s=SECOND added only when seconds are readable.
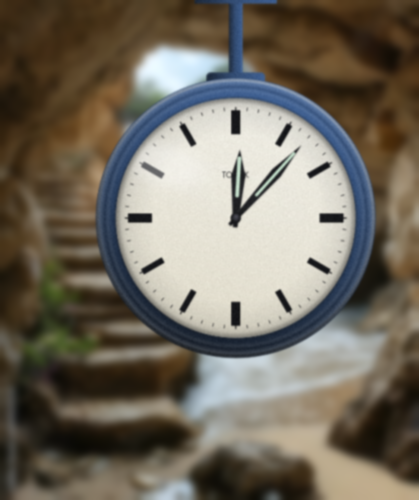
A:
h=12 m=7
